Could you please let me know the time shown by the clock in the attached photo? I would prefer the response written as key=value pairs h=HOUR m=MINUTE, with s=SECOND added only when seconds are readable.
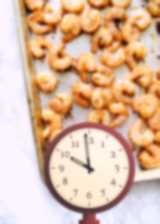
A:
h=9 m=59
